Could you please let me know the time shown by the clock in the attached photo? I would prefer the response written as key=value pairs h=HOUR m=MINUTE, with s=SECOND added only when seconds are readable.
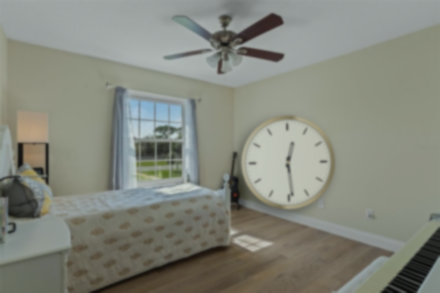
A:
h=12 m=29
